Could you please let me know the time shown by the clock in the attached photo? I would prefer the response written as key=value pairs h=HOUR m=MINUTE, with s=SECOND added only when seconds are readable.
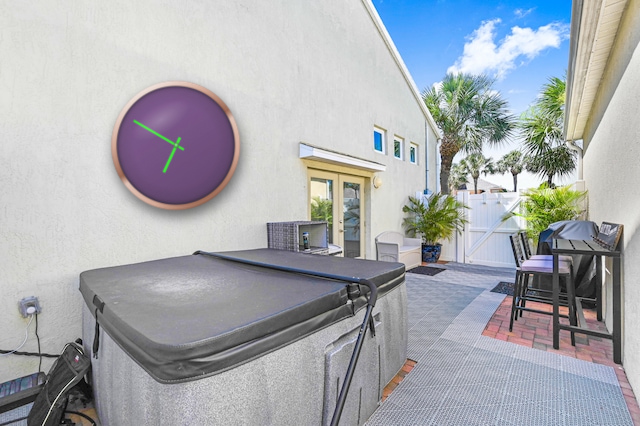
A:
h=6 m=50
